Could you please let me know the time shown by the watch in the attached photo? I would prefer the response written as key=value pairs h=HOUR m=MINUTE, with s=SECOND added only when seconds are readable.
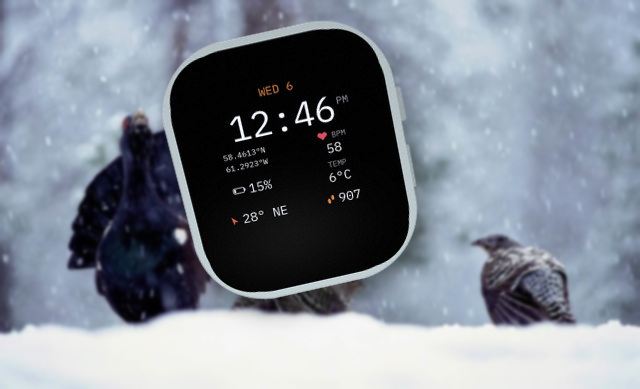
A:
h=12 m=46
